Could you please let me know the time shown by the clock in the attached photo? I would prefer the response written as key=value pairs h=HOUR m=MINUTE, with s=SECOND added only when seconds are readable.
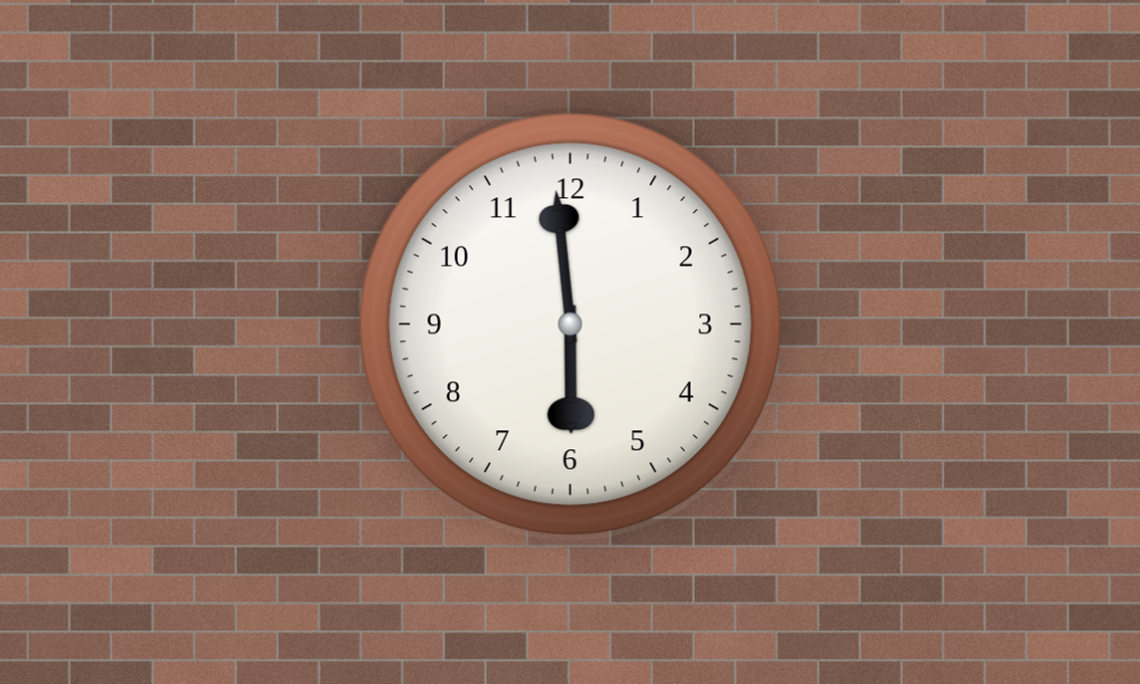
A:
h=5 m=59
